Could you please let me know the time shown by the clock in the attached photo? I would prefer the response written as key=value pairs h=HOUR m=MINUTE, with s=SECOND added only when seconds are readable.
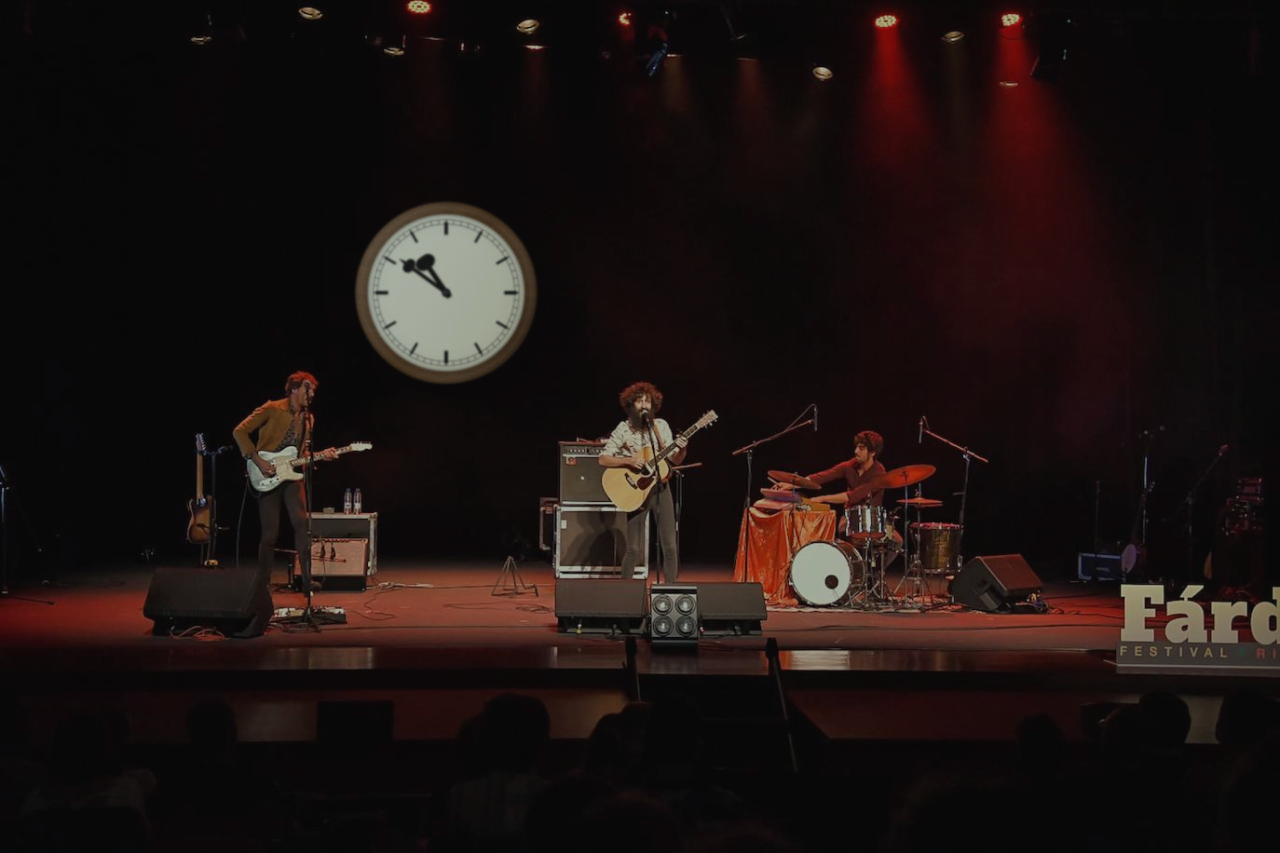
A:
h=10 m=51
